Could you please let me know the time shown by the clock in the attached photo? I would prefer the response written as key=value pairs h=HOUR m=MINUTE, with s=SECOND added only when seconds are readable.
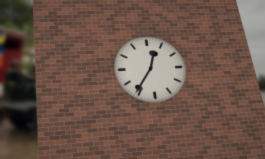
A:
h=12 m=36
